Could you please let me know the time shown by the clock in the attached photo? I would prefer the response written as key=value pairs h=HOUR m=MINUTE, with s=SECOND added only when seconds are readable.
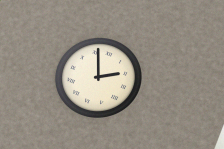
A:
h=1 m=56
